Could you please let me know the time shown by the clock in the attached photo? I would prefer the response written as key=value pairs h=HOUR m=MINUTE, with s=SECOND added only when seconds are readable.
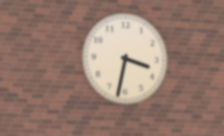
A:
h=3 m=32
